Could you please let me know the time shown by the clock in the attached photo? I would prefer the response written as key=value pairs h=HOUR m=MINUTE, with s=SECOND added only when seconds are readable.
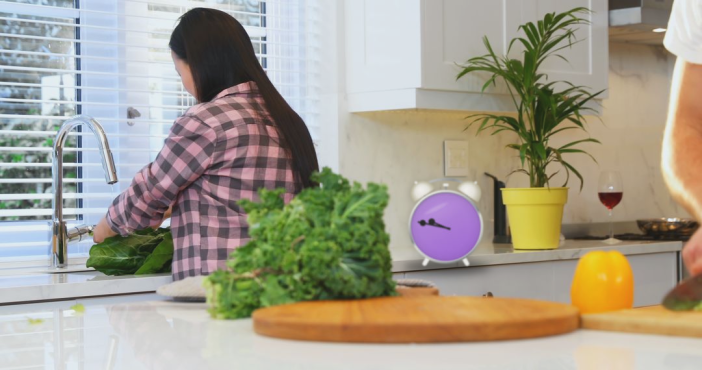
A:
h=9 m=47
